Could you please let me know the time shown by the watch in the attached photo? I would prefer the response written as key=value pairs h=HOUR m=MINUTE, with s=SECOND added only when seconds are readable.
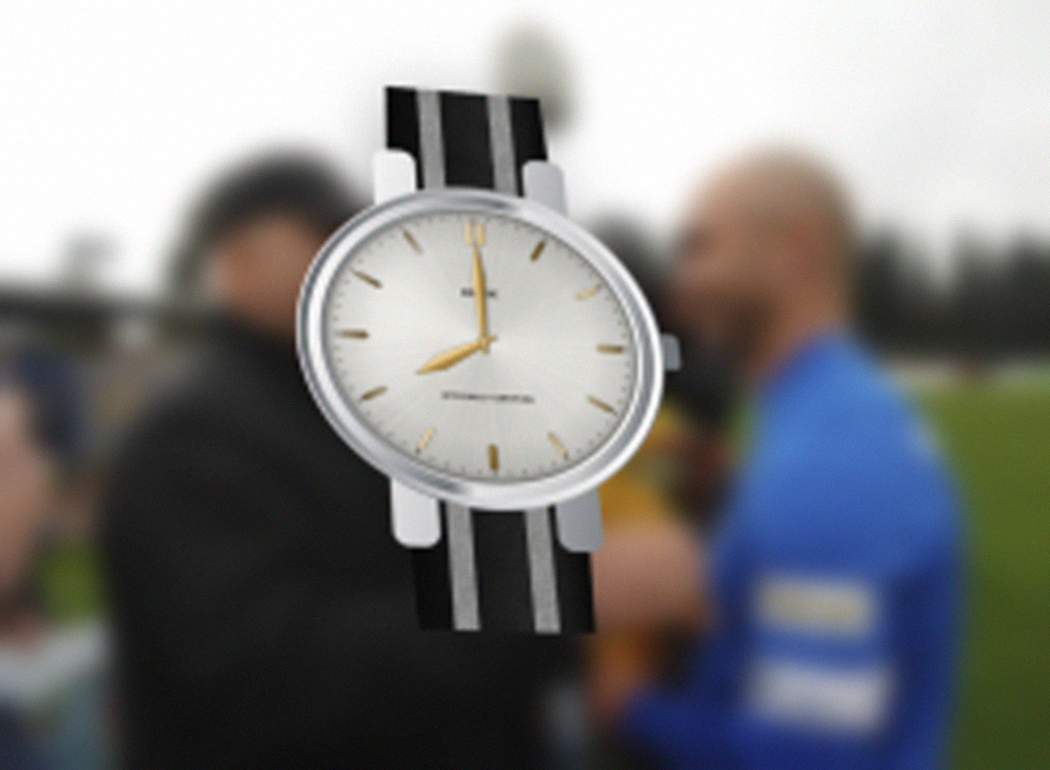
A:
h=8 m=0
